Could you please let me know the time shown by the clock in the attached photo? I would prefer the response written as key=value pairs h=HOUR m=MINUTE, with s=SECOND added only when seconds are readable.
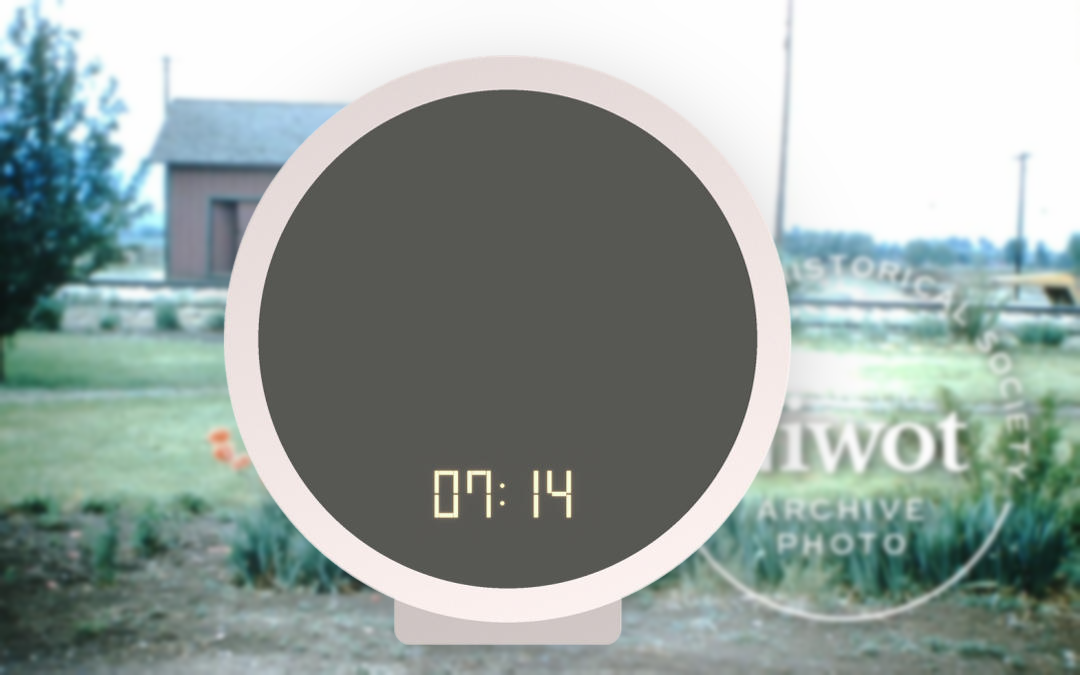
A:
h=7 m=14
